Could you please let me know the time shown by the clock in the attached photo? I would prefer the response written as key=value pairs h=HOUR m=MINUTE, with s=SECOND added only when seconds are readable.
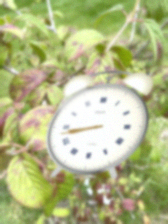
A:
h=8 m=43
